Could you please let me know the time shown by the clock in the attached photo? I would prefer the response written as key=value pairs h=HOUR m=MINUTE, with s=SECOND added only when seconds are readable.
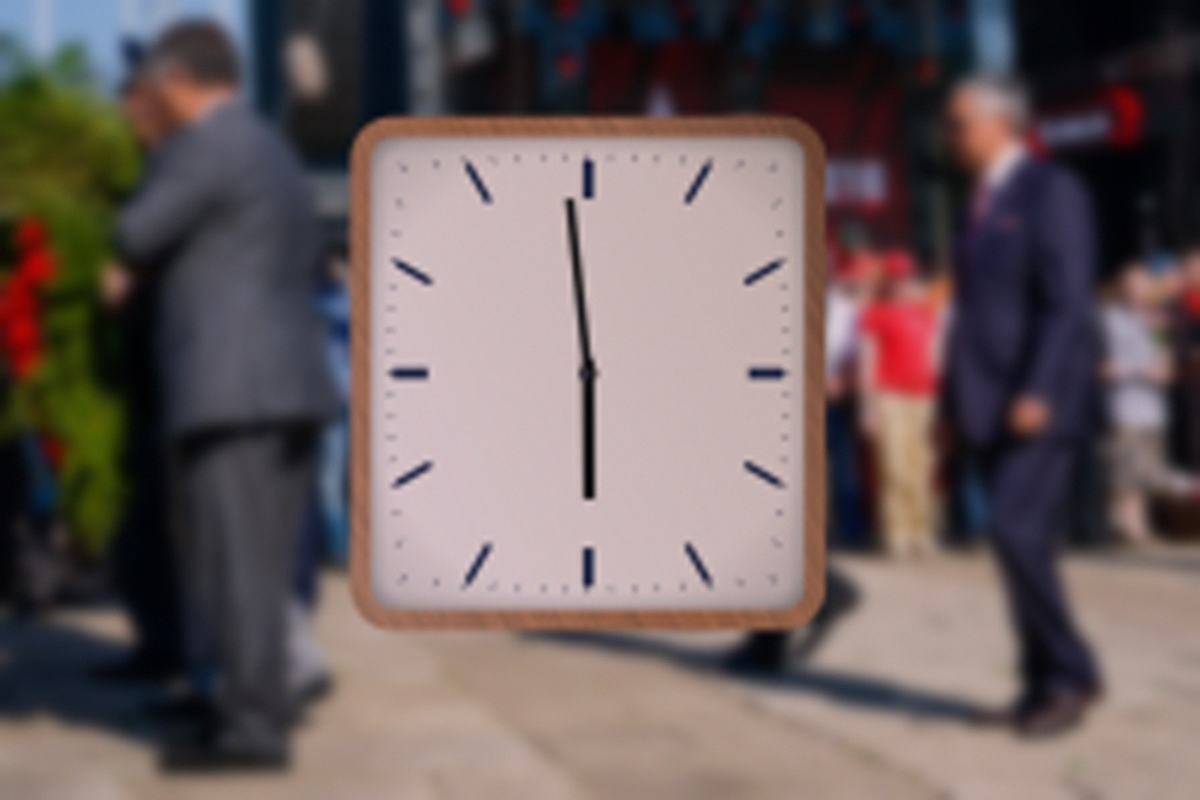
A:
h=5 m=59
